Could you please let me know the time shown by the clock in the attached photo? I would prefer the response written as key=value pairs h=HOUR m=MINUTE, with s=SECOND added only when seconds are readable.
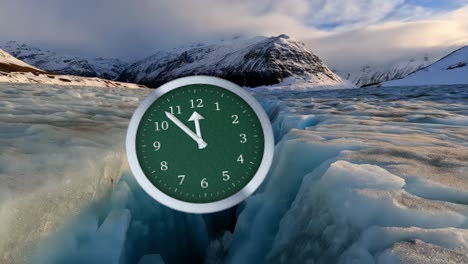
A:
h=11 m=53
